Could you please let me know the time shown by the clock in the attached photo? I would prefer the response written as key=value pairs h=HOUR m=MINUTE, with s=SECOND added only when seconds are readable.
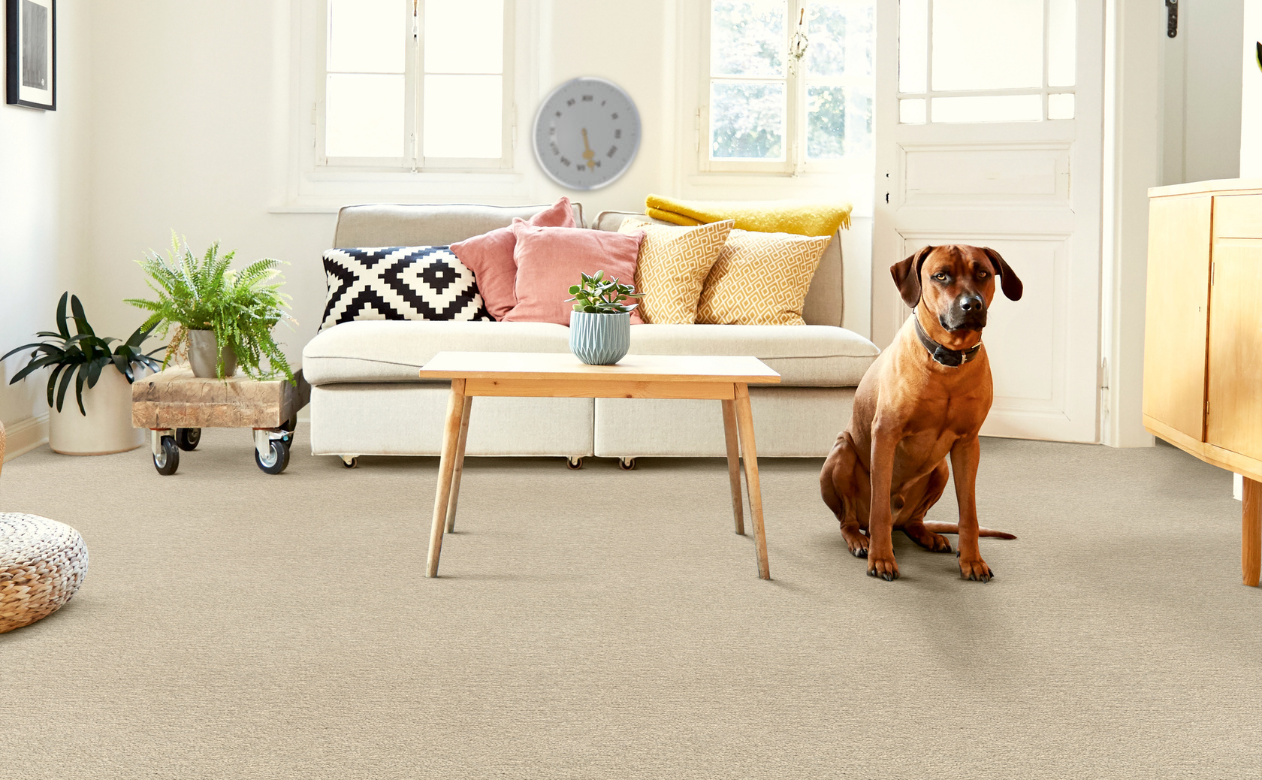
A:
h=5 m=27
